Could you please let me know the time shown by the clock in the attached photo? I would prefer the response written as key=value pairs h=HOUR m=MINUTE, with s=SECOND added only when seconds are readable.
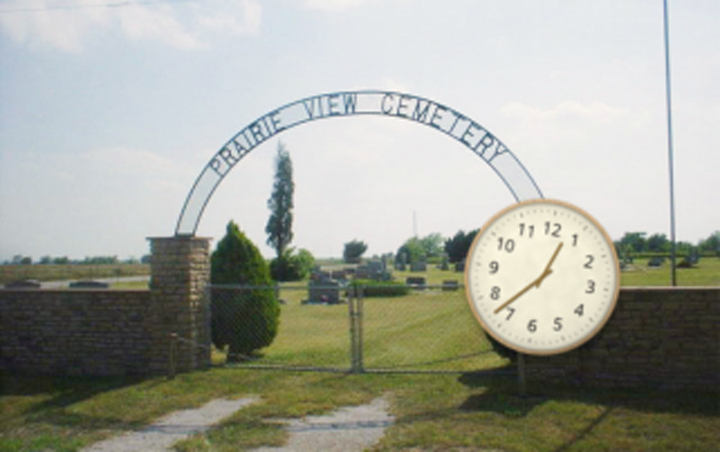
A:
h=12 m=37
